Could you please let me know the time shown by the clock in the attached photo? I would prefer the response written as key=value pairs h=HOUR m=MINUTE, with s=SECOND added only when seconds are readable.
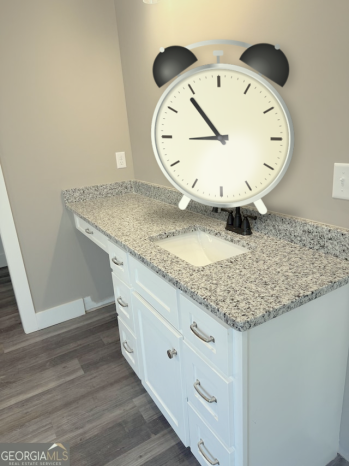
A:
h=8 m=54
